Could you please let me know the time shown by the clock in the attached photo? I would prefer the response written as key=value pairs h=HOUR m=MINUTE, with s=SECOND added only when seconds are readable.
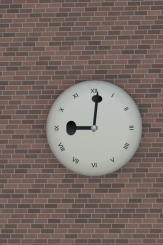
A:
h=9 m=1
